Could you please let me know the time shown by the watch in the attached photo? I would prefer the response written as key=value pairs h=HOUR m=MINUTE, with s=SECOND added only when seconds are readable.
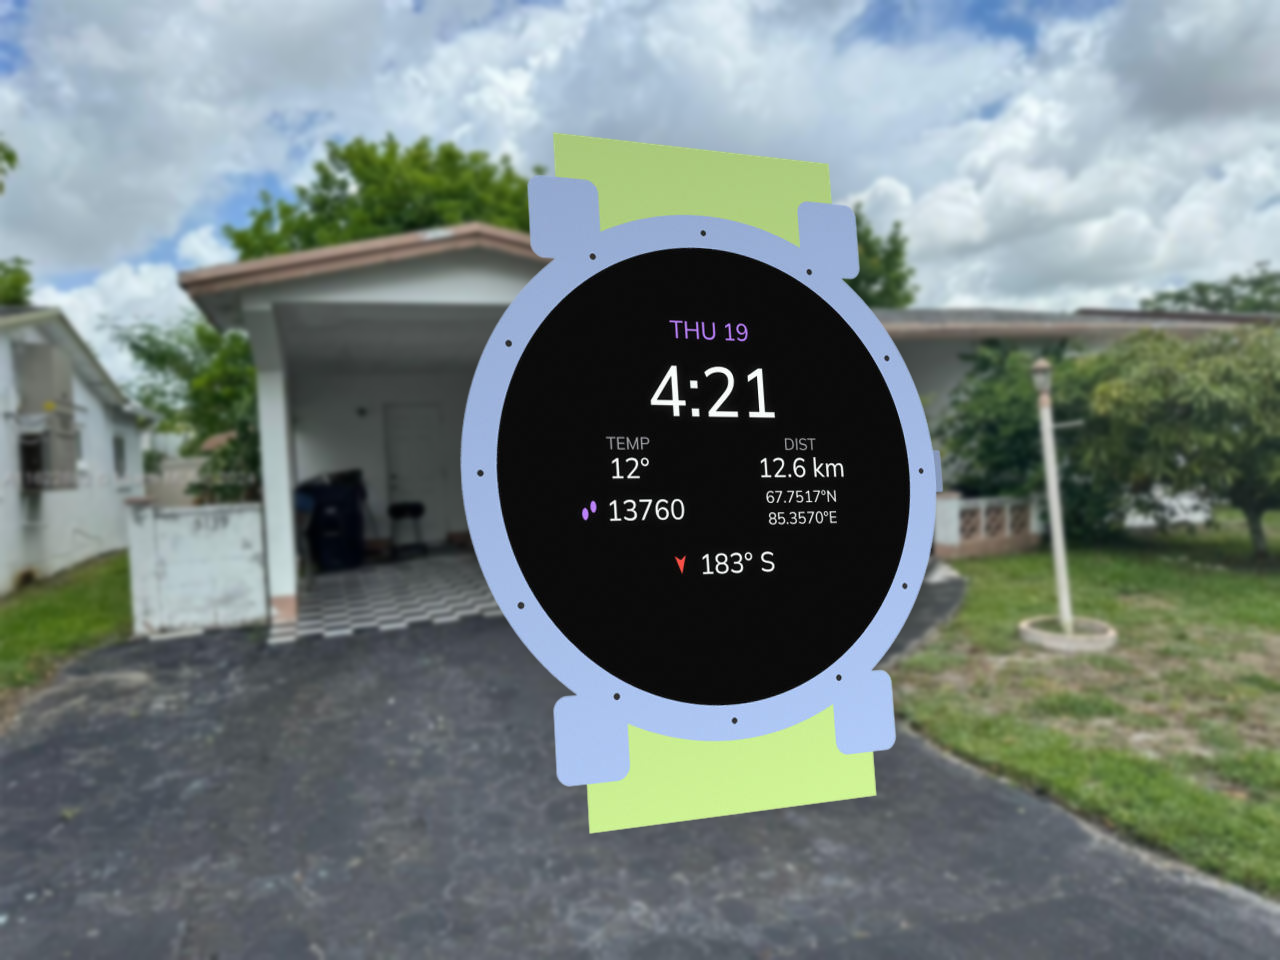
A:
h=4 m=21
